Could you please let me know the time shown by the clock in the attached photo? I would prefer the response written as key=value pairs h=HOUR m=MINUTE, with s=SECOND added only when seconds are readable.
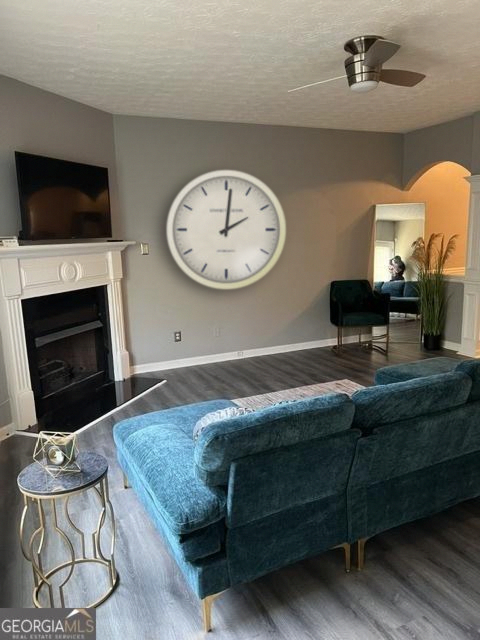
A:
h=2 m=1
